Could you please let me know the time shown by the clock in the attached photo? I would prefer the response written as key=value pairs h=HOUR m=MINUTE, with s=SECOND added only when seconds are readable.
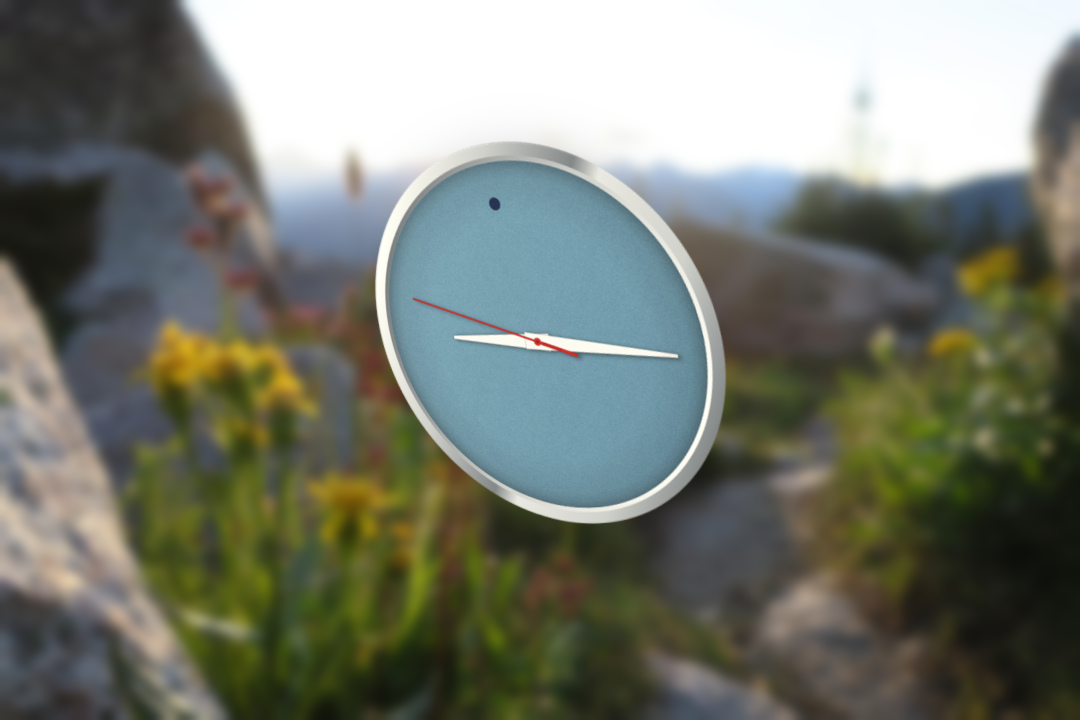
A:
h=9 m=16 s=49
